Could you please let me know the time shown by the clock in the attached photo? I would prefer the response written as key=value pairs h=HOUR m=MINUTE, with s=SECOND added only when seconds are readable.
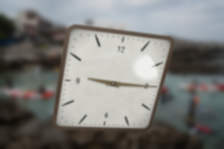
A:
h=9 m=15
